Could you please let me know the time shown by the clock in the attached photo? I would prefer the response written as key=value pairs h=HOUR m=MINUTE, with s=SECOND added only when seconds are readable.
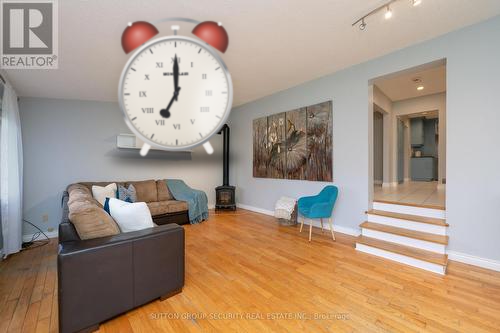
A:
h=7 m=0
